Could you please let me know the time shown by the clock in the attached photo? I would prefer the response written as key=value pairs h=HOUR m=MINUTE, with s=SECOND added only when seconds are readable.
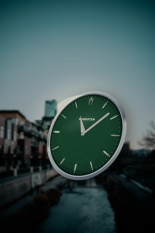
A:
h=11 m=8
